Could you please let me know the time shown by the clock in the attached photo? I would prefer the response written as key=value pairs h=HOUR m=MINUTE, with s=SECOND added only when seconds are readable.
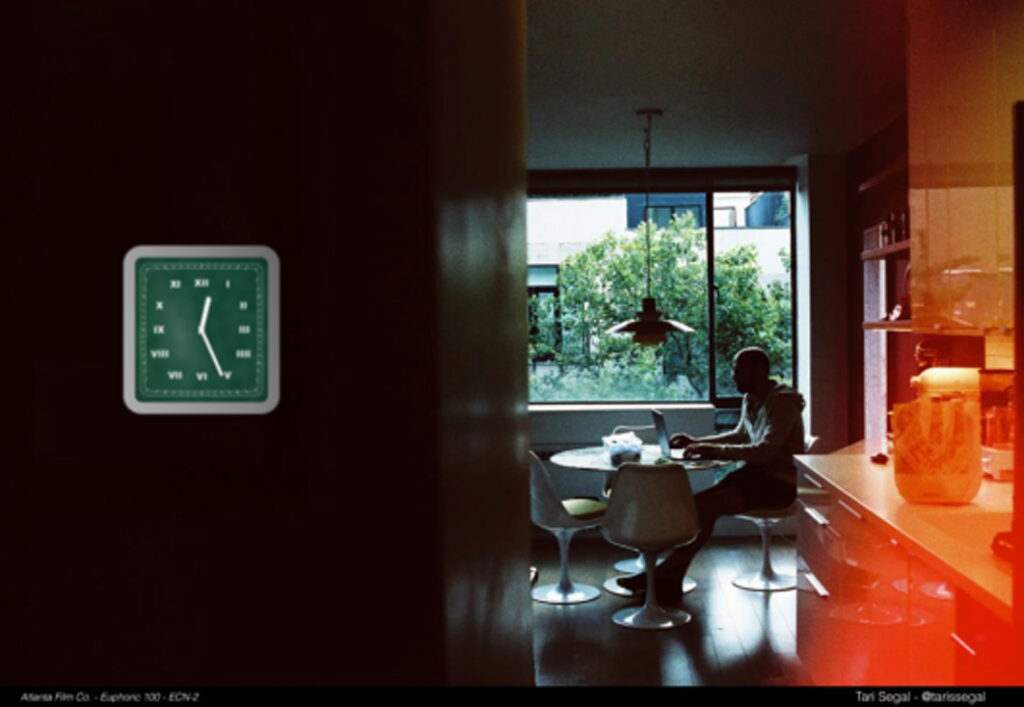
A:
h=12 m=26
